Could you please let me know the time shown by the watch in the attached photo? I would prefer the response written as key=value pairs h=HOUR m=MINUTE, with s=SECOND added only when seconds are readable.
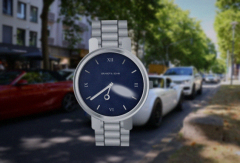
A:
h=6 m=39
